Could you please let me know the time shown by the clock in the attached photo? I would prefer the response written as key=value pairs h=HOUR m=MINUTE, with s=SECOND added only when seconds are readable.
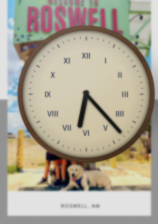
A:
h=6 m=23
